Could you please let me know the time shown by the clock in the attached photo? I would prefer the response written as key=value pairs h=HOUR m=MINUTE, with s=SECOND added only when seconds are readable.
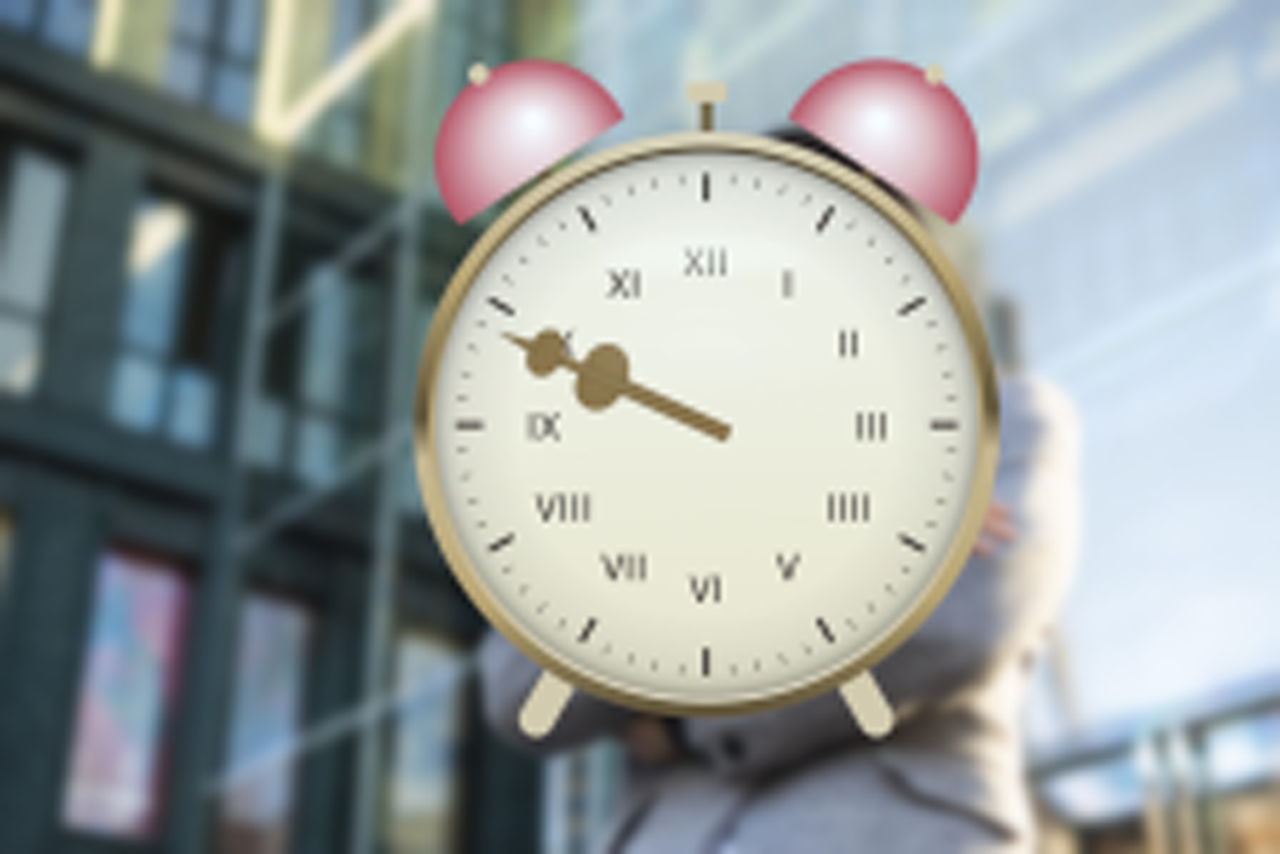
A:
h=9 m=49
